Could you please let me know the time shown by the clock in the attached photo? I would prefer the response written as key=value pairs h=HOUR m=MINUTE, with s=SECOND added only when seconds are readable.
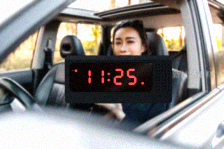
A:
h=11 m=25
